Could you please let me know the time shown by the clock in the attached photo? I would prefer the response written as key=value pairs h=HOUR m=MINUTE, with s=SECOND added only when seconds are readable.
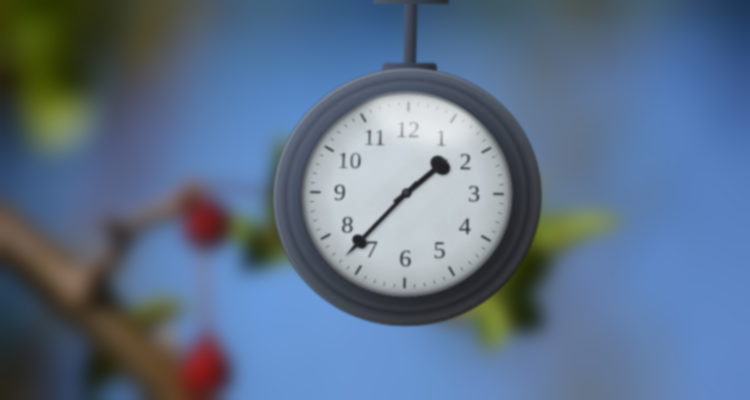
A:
h=1 m=37
